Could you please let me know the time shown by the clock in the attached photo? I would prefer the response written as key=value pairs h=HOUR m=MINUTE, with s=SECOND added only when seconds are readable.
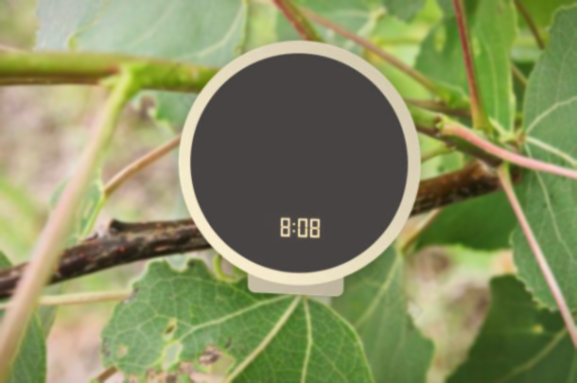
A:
h=8 m=8
